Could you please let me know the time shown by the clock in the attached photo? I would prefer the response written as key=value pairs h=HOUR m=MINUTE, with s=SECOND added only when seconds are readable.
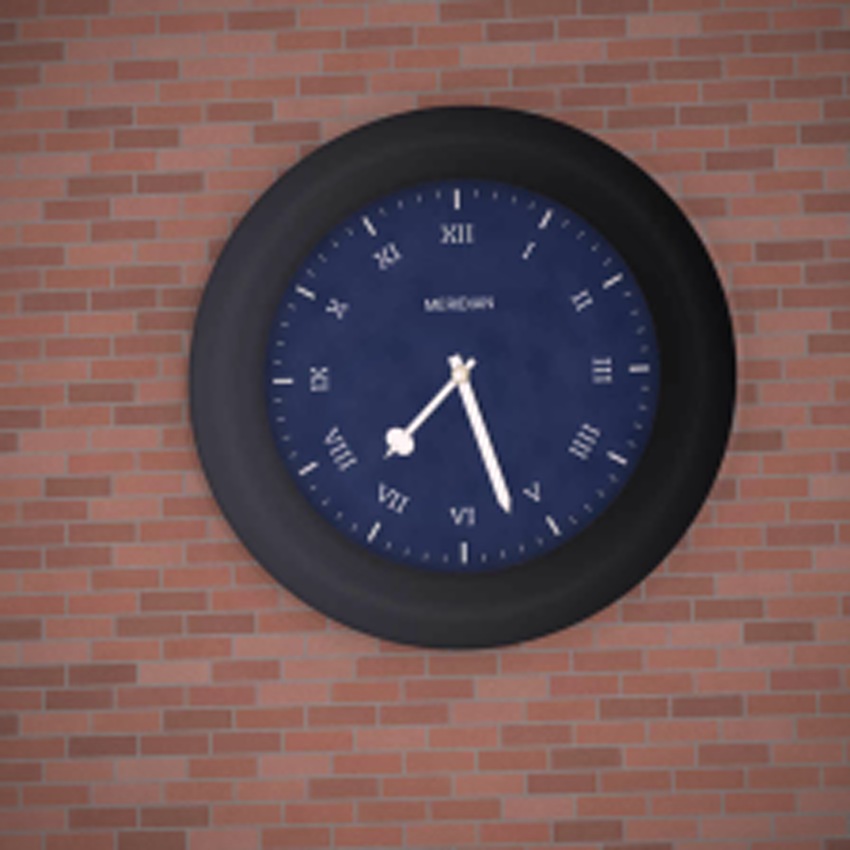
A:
h=7 m=27
